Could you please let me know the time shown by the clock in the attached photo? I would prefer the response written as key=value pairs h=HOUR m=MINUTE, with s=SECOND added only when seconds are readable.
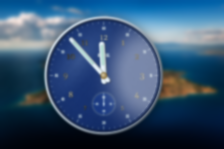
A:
h=11 m=53
